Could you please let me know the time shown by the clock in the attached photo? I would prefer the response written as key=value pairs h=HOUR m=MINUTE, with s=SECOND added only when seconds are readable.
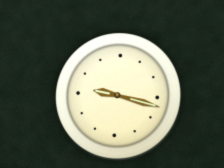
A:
h=9 m=17
